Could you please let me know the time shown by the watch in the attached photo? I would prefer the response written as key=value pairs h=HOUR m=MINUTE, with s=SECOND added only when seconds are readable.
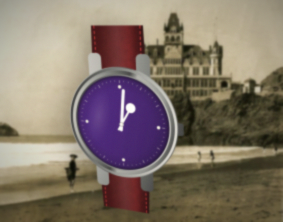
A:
h=1 m=1
